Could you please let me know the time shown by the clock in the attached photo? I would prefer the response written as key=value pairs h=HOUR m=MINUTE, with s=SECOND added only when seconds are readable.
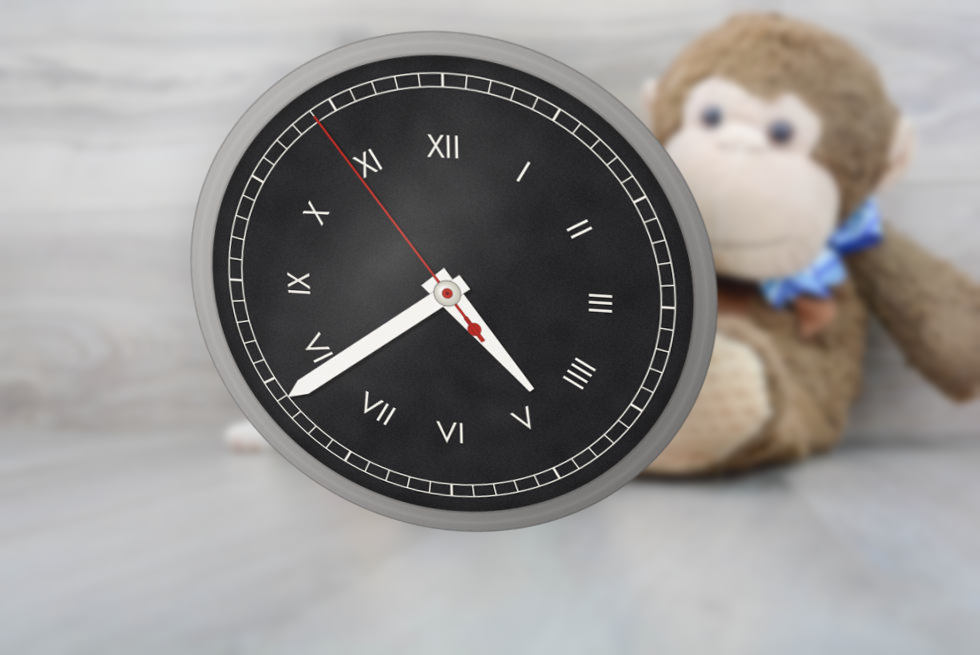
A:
h=4 m=38 s=54
